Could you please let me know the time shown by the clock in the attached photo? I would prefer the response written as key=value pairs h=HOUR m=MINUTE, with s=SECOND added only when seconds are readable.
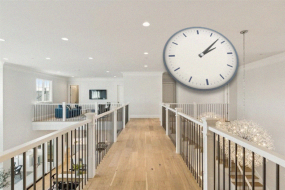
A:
h=2 m=8
